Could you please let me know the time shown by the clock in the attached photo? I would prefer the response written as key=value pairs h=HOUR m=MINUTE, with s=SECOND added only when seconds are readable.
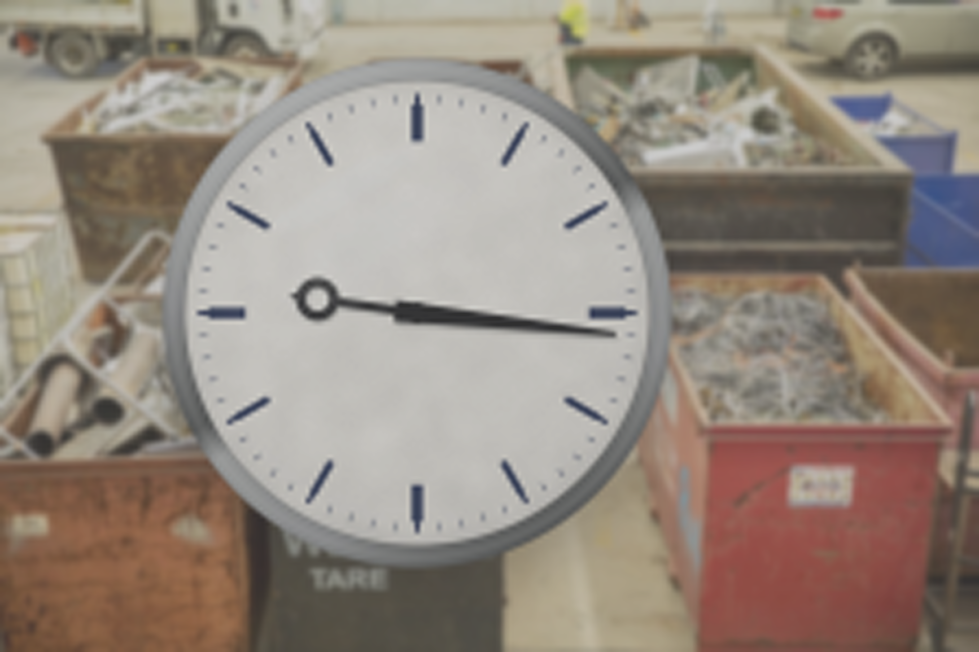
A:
h=9 m=16
